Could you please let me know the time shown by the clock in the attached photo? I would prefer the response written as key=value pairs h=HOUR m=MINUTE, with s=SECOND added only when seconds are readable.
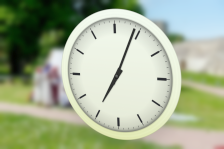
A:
h=7 m=4
